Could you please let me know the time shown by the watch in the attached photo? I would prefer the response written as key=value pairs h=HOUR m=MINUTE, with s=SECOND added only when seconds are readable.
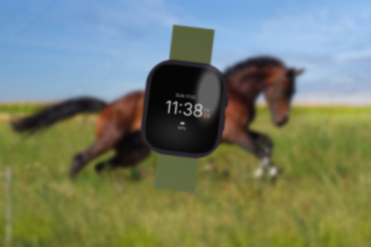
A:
h=11 m=38
